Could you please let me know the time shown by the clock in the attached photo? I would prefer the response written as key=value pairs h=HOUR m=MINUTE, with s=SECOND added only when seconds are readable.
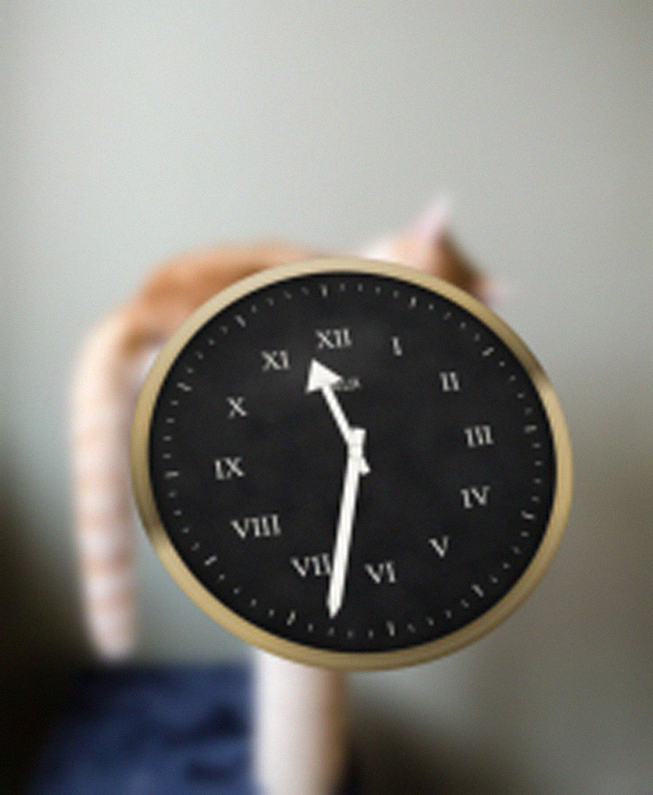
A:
h=11 m=33
